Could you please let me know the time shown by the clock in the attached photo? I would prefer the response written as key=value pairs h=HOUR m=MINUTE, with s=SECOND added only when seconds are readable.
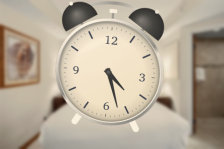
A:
h=4 m=27
